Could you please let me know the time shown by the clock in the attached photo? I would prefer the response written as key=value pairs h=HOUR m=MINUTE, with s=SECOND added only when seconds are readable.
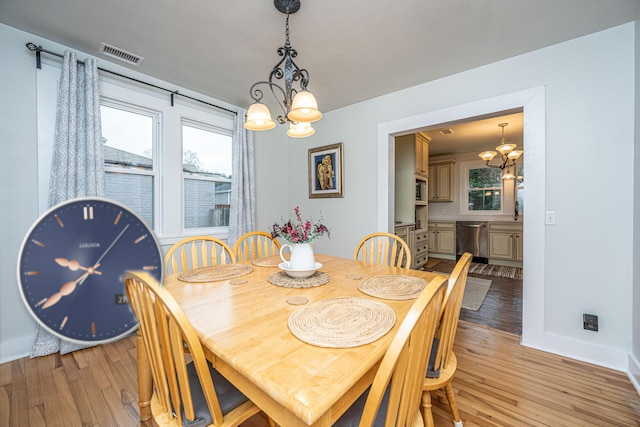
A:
h=9 m=39 s=7
